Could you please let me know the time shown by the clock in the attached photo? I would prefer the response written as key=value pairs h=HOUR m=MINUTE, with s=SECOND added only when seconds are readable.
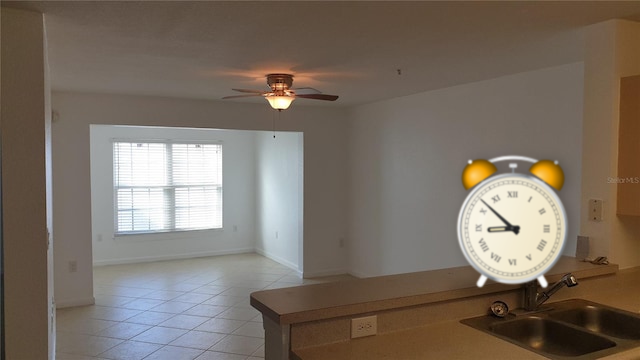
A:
h=8 m=52
